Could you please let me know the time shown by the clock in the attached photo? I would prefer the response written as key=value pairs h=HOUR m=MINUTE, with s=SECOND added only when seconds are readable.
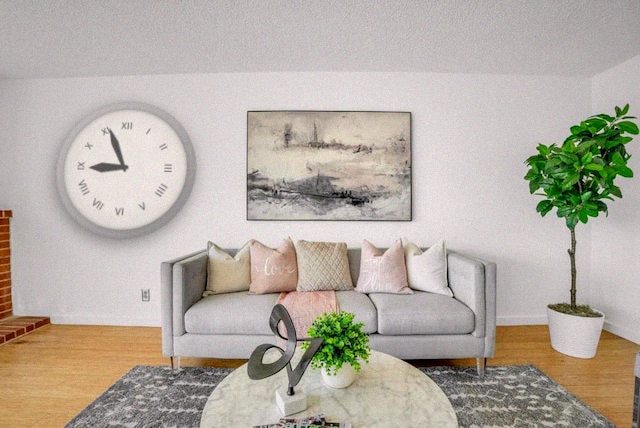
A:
h=8 m=56
